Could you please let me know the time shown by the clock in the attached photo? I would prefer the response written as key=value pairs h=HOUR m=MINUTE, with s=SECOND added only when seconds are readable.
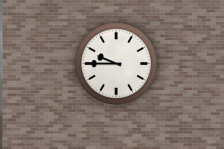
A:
h=9 m=45
